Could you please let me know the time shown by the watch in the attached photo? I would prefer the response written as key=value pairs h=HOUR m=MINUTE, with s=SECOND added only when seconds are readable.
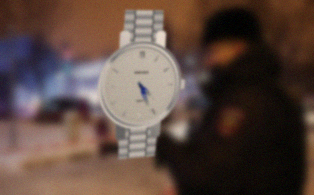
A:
h=4 m=26
